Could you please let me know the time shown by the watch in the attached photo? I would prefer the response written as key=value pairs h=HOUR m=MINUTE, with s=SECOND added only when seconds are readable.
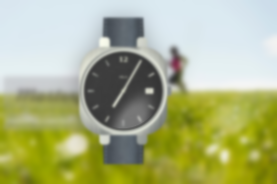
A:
h=7 m=5
